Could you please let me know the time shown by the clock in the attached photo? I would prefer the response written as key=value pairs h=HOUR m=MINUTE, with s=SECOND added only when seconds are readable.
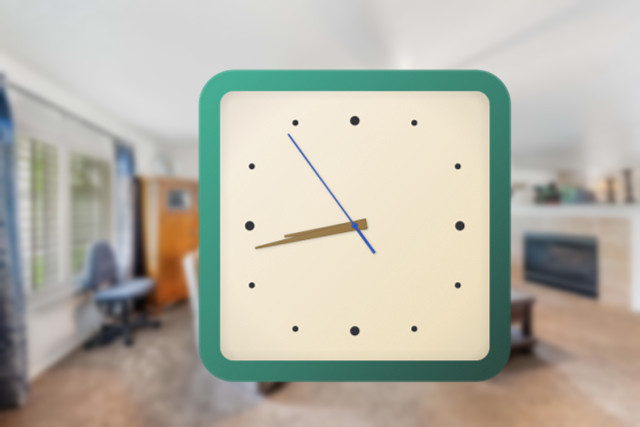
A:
h=8 m=42 s=54
